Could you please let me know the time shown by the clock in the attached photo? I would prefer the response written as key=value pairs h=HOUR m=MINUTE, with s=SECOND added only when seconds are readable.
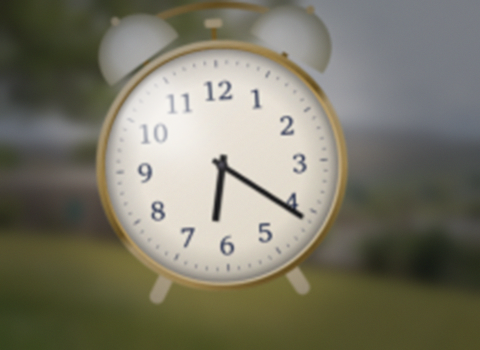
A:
h=6 m=21
